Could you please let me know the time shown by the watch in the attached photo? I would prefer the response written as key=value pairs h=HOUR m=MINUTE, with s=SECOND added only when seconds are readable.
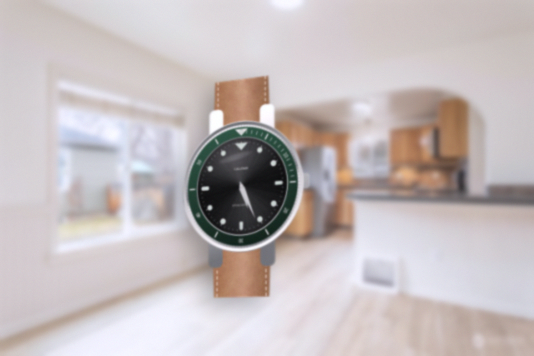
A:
h=5 m=26
